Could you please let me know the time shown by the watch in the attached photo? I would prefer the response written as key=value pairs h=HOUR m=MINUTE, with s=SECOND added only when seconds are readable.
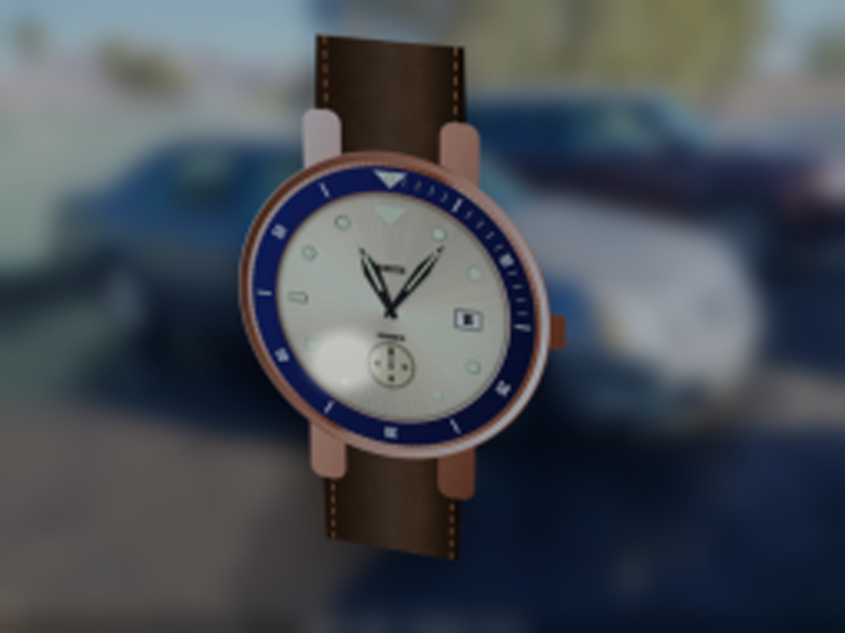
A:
h=11 m=6
